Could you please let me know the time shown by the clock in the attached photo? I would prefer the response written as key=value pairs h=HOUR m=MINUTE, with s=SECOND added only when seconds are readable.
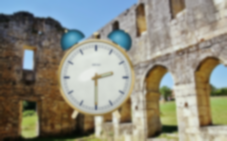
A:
h=2 m=30
